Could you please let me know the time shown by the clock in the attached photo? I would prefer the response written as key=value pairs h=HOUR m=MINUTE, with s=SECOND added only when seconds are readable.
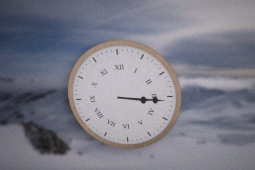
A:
h=3 m=16
